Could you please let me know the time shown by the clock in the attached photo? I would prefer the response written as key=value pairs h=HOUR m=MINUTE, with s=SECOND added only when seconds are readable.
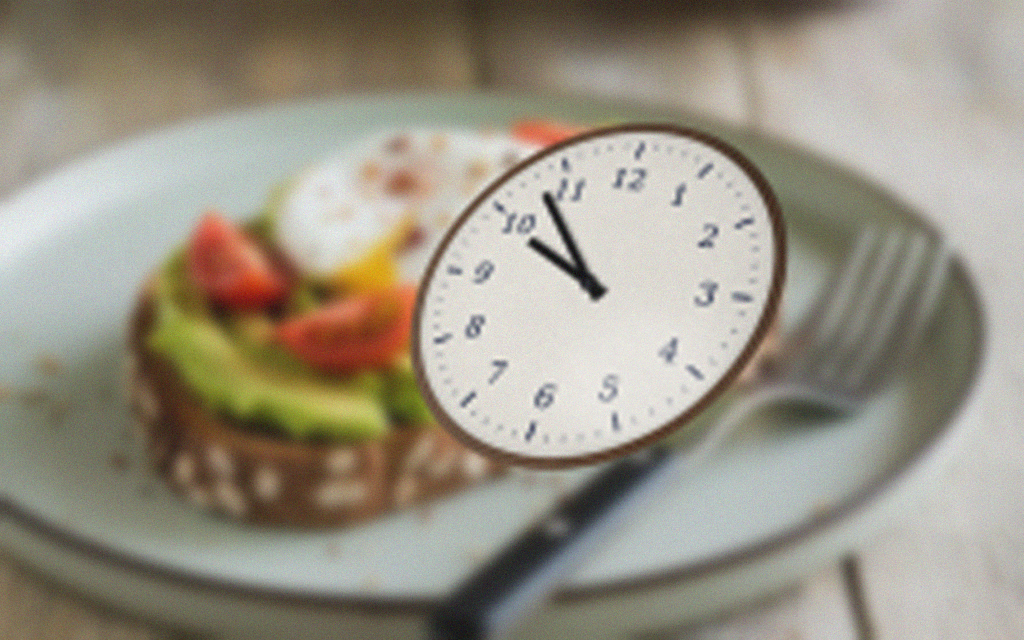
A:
h=9 m=53
